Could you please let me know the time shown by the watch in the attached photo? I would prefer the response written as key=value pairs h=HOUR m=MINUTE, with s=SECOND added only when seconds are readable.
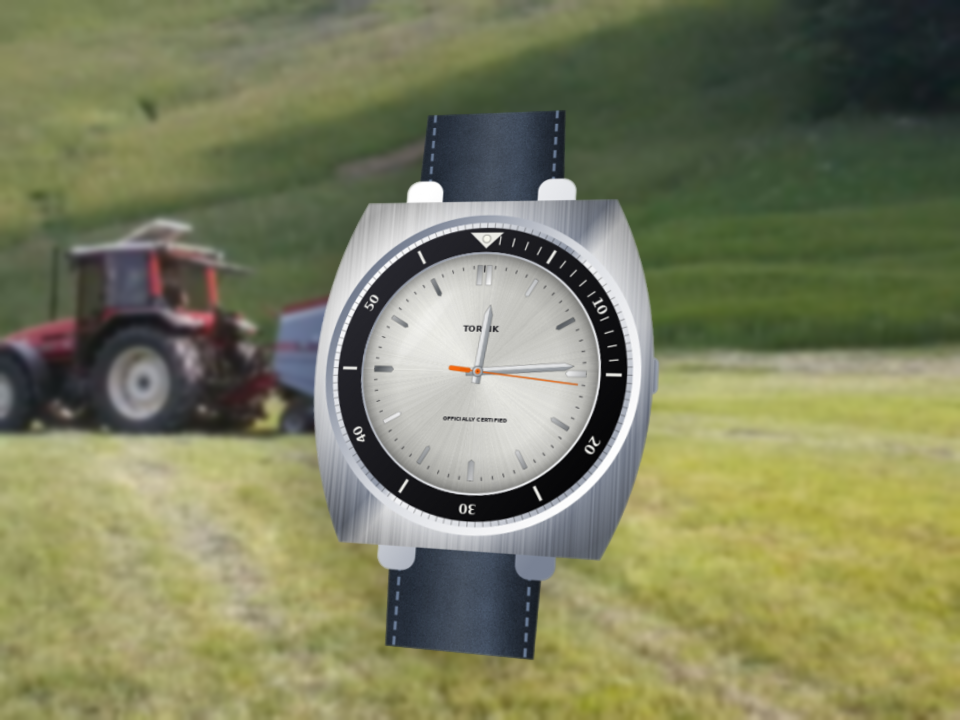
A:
h=12 m=14 s=16
